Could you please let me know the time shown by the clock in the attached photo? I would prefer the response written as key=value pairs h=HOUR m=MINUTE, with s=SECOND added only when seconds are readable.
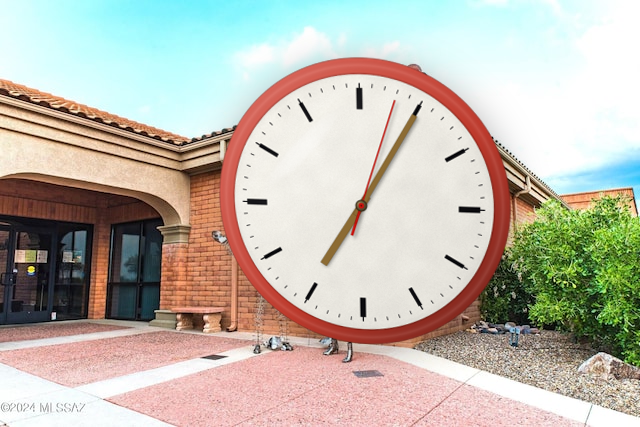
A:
h=7 m=5 s=3
